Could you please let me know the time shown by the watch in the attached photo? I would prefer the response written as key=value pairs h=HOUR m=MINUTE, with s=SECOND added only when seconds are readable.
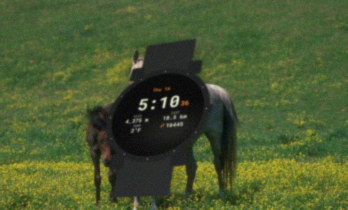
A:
h=5 m=10
